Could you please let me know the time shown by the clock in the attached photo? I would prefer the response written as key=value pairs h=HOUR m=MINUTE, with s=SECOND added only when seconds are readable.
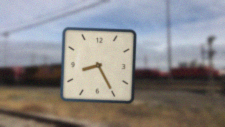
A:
h=8 m=25
